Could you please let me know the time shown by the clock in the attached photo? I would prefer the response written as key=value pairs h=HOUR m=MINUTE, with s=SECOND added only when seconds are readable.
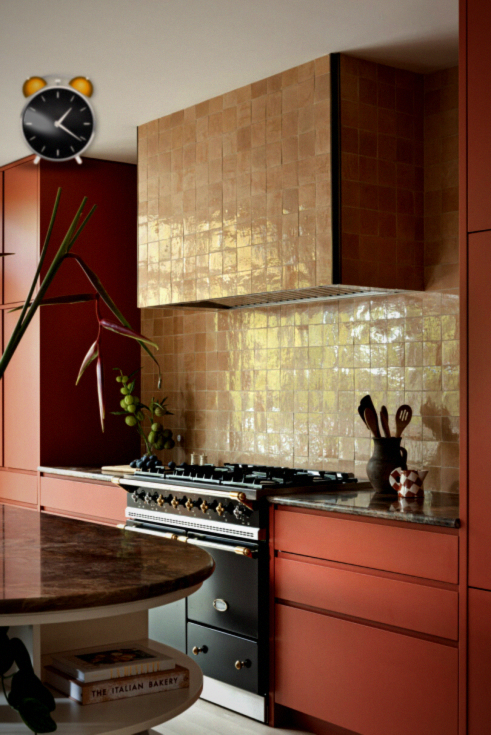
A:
h=1 m=21
